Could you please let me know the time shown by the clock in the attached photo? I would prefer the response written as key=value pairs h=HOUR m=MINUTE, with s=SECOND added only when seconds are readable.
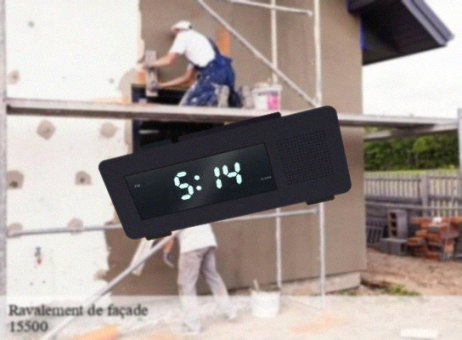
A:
h=5 m=14
